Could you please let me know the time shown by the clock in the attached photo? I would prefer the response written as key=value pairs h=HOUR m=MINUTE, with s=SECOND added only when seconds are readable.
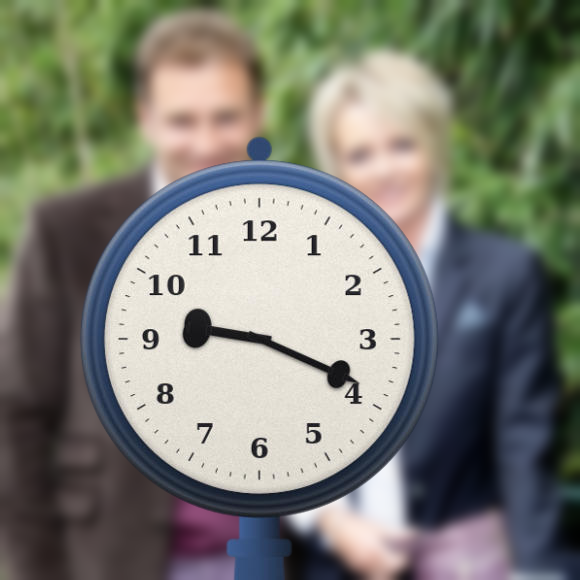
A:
h=9 m=19
